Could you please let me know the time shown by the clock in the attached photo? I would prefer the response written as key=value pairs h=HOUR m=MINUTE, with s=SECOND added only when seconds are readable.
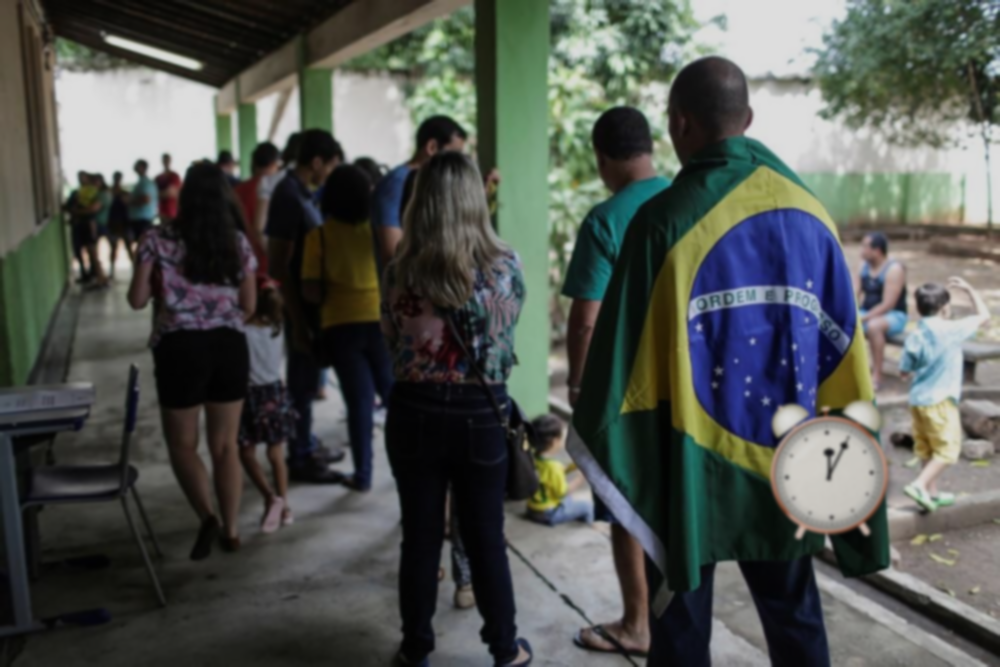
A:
h=12 m=5
